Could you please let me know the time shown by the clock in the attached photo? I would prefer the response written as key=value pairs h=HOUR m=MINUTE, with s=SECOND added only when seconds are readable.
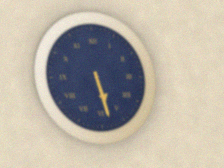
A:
h=5 m=28
